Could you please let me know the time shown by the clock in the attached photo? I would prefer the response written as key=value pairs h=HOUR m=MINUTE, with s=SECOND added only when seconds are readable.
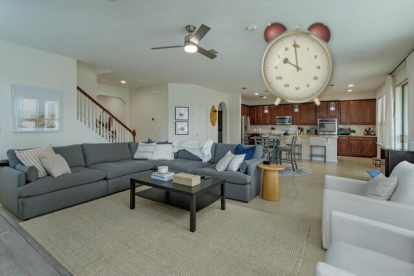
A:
h=9 m=59
